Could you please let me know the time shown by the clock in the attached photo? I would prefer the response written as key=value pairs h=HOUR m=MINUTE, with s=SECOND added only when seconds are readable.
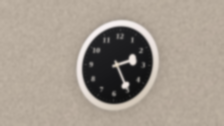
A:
h=2 m=25
